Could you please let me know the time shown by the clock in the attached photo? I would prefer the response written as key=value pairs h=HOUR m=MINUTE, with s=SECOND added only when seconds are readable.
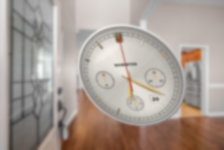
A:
h=6 m=20
